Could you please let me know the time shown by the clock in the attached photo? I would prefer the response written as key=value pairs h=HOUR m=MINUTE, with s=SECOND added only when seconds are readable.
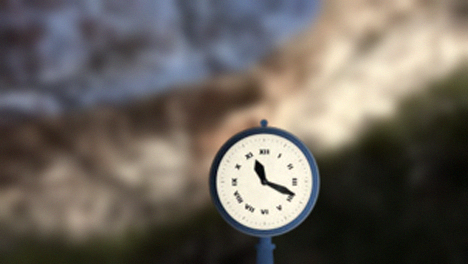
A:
h=11 m=19
